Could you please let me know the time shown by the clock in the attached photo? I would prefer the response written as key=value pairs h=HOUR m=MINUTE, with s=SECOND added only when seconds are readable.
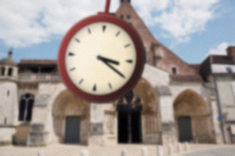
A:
h=3 m=20
